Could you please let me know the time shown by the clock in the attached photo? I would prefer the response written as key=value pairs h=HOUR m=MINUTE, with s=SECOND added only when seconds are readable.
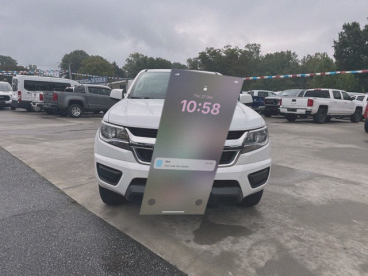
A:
h=10 m=58
